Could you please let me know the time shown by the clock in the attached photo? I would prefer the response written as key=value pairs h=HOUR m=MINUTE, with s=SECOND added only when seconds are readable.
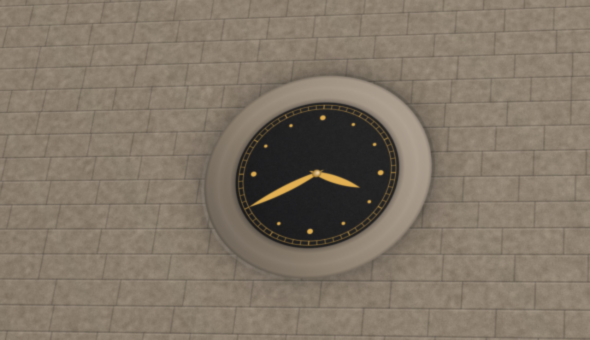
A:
h=3 m=40
